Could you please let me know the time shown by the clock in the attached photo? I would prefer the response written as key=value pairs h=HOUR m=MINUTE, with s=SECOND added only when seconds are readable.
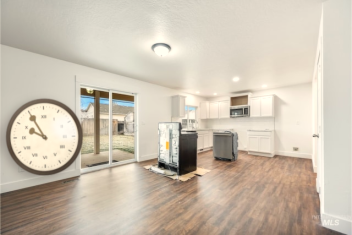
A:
h=9 m=55
